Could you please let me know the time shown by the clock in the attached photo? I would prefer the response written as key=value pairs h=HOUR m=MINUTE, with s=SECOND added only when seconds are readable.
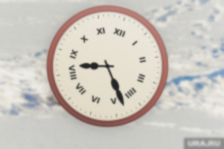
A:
h=8 m=23
